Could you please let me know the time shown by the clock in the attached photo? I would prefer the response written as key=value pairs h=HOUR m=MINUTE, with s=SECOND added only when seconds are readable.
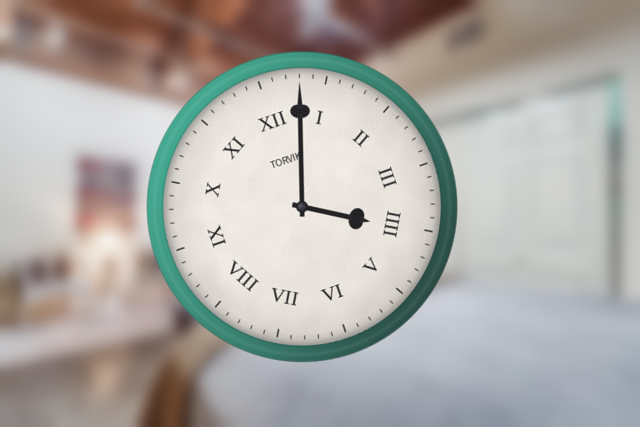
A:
h=4 m=3
